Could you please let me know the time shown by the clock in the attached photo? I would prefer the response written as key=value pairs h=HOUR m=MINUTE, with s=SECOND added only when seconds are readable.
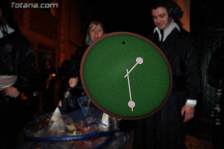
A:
h=1 m=30
